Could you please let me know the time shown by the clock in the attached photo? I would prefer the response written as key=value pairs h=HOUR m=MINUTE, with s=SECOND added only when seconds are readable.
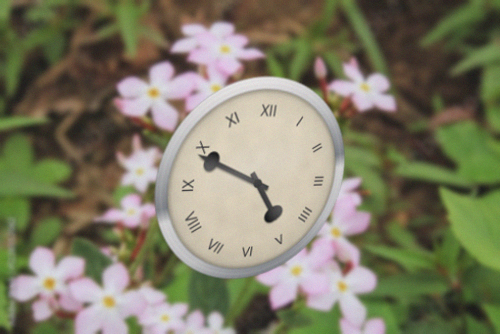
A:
h=4 m=49
